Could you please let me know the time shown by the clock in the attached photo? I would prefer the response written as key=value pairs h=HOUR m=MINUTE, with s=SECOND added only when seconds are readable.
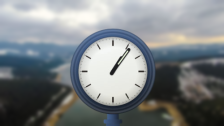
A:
h=1 m=6
